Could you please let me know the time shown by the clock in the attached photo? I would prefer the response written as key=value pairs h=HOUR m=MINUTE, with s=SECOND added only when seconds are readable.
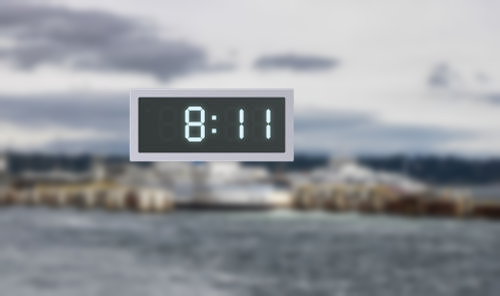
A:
h=8 m=11
